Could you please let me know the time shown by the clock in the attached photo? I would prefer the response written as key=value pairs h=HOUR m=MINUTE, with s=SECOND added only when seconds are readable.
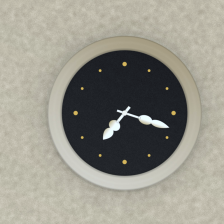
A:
h=7 m=18
